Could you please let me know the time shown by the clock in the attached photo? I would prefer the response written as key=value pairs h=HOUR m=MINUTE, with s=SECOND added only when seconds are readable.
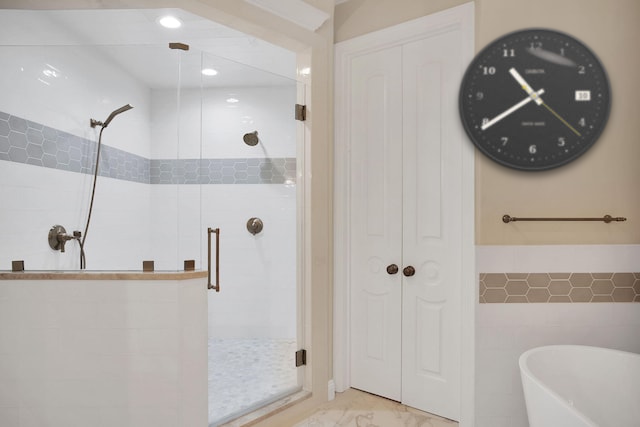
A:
h=10 m=39 s=22
